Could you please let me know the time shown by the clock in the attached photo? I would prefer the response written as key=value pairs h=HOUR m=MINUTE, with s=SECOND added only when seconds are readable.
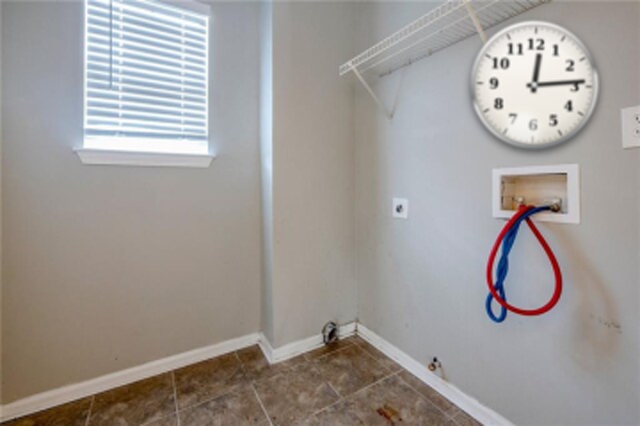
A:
h=12 m=14
